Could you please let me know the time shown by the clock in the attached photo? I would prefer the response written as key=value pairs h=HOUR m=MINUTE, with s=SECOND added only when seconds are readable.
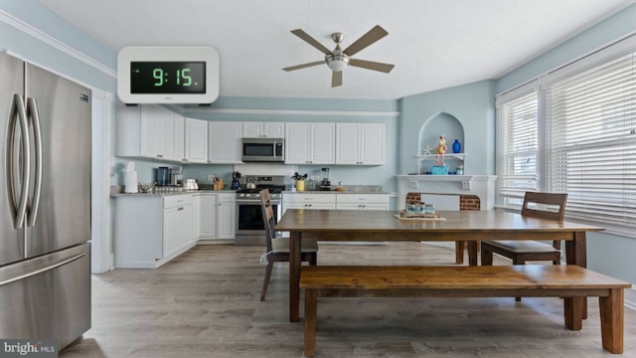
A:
h=9 m=15
